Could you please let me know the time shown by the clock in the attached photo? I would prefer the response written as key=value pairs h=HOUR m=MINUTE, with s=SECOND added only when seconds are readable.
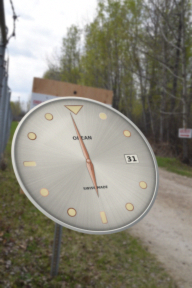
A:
h=5 m=59
